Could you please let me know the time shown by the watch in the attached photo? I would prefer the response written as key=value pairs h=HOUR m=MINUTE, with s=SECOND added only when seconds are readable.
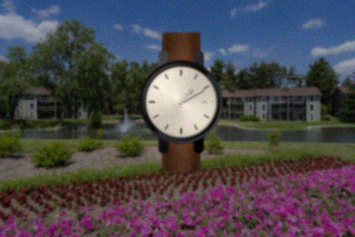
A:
h=1 m=10
